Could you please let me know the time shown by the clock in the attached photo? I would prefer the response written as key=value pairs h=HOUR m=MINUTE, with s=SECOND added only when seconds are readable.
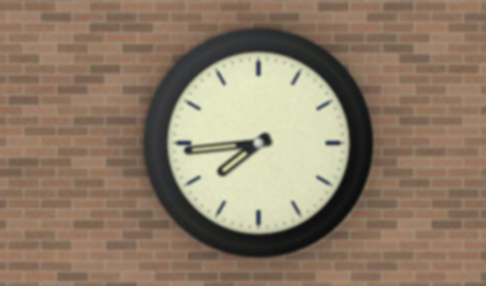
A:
h=7 m=44
